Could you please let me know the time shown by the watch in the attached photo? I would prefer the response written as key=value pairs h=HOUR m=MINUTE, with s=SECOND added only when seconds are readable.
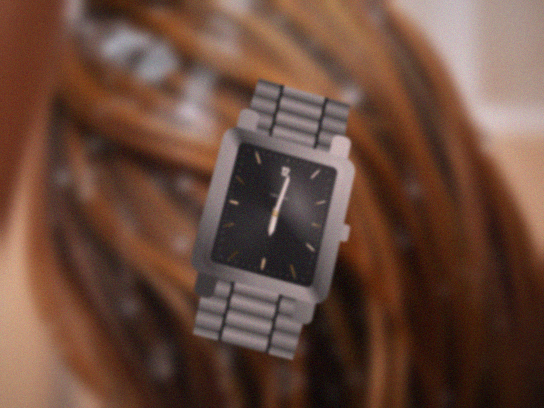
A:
h=6 m=1
